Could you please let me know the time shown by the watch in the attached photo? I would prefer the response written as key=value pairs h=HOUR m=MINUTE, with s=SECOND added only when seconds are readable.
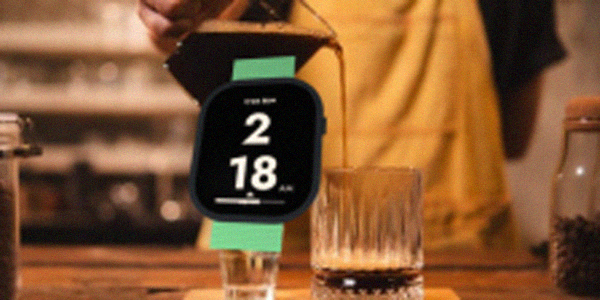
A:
h=2 m=18
